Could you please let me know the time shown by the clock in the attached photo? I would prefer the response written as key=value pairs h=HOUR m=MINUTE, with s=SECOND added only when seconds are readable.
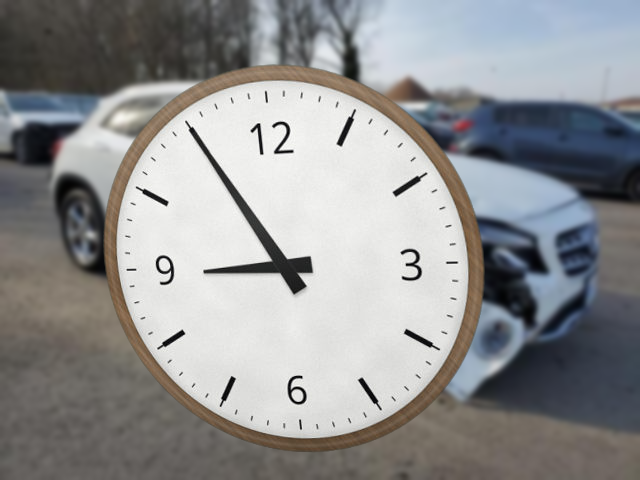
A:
h=8 m=55
